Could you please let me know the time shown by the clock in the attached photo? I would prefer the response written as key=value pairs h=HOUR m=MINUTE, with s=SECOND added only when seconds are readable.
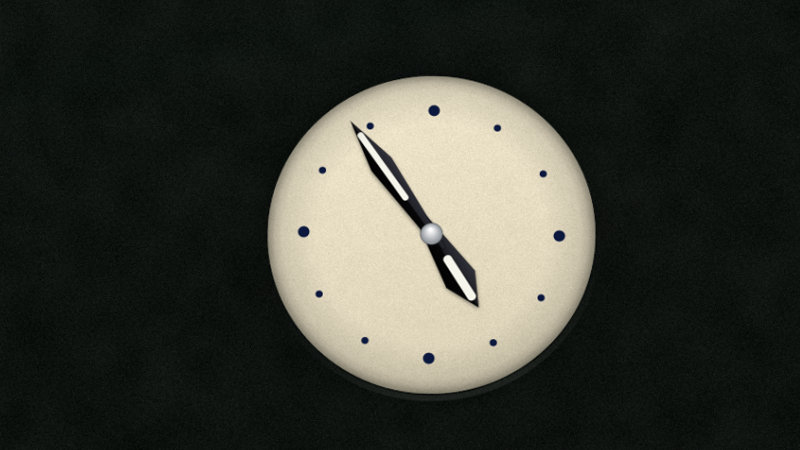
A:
h=4 m=54
